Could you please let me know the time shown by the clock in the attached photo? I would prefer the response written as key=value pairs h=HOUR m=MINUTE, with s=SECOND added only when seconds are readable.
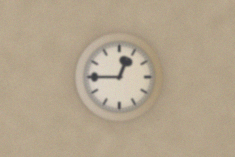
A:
h=12 m=45
